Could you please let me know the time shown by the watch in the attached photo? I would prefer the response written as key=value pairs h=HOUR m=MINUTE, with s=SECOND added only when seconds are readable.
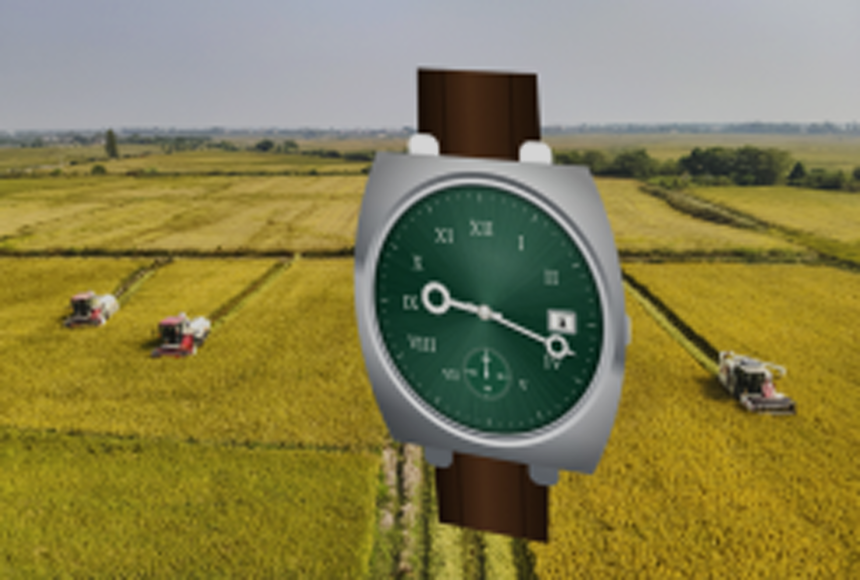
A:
h=9 m=18
